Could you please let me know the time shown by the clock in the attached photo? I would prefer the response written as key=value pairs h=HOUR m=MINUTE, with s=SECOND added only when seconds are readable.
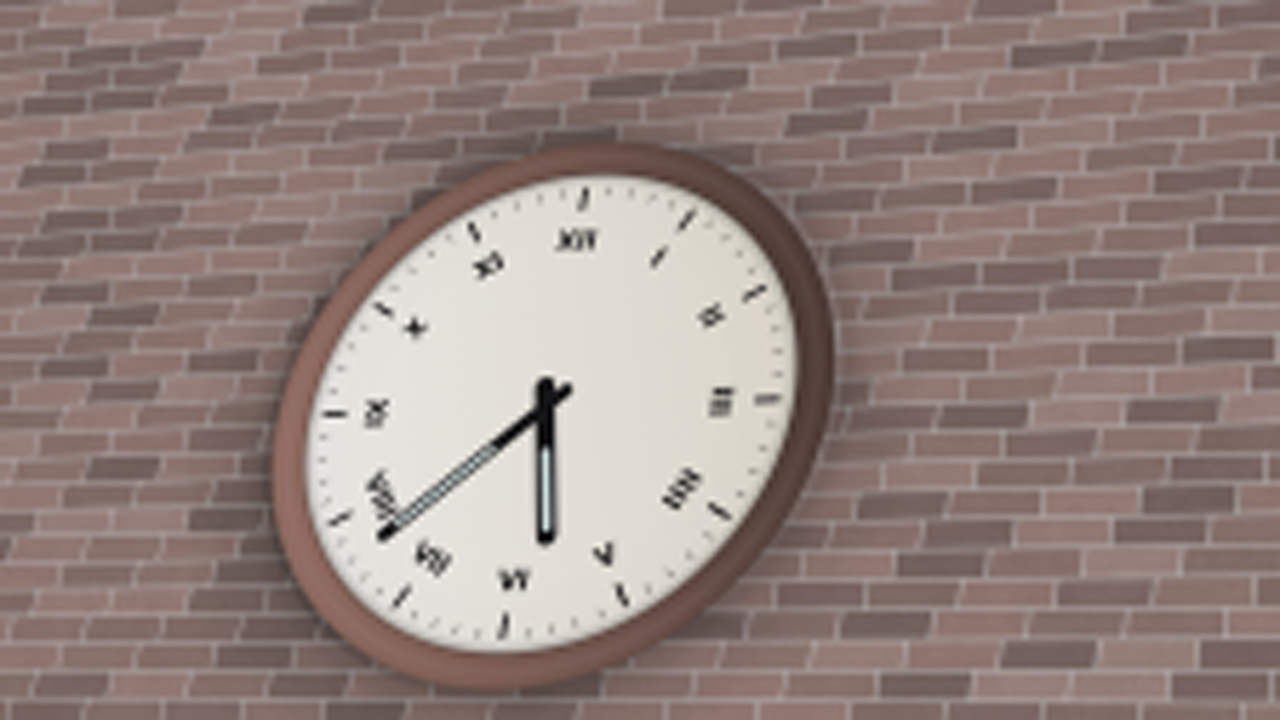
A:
h=5 m=38
